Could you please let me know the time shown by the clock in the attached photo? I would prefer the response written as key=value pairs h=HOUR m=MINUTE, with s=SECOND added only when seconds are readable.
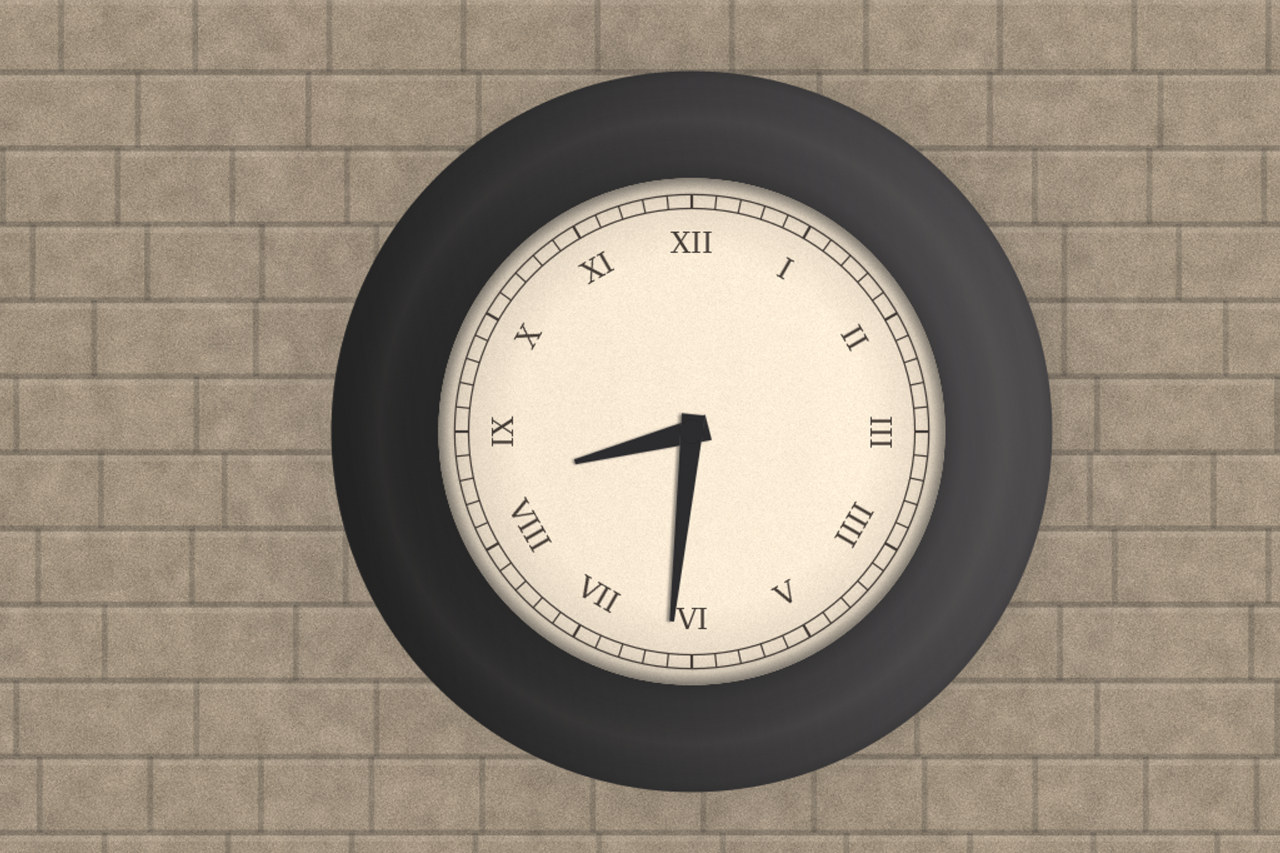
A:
h=8 m=31
